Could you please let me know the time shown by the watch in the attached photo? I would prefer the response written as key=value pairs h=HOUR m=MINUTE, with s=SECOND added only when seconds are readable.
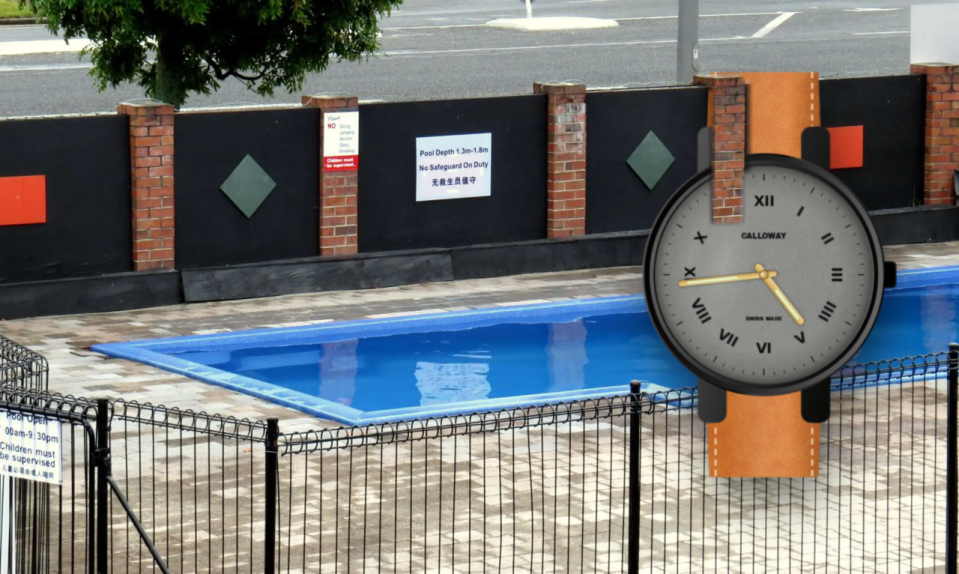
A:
h=4 m=44
